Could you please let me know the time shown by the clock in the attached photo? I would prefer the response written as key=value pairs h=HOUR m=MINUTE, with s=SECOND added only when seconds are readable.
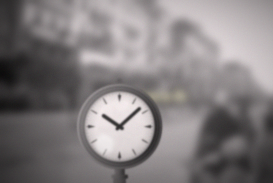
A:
h=10 m=8
